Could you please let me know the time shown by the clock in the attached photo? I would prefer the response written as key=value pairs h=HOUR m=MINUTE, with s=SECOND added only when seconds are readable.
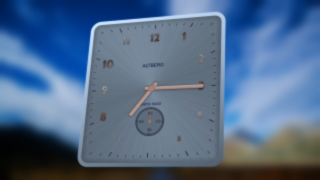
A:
h=7 m=15
